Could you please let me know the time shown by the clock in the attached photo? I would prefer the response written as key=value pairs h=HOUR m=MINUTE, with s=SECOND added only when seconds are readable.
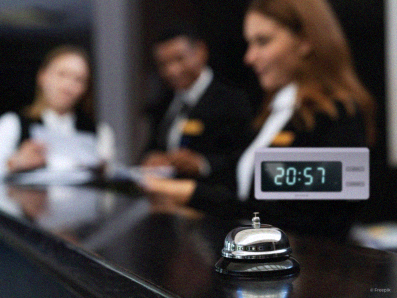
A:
h=20 m=57
